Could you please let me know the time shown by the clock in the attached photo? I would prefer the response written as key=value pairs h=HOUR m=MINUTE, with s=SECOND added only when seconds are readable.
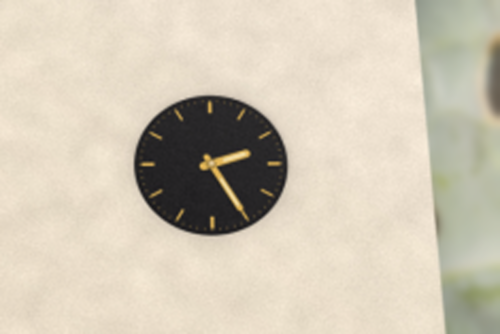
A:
h=2 m=25
